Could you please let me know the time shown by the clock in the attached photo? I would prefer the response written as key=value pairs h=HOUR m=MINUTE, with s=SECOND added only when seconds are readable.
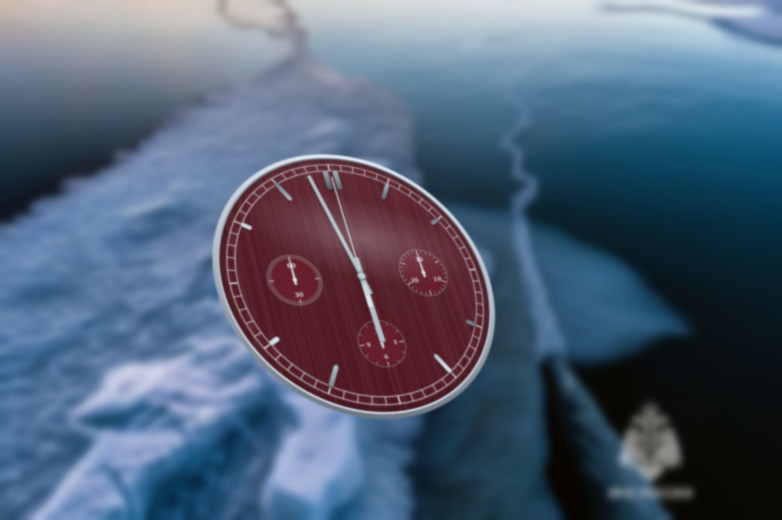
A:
h=5 m=58
